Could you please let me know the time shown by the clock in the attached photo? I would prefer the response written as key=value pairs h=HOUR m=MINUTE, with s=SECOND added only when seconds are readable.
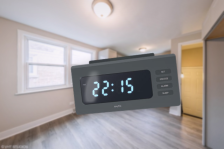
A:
h=22 m=15
